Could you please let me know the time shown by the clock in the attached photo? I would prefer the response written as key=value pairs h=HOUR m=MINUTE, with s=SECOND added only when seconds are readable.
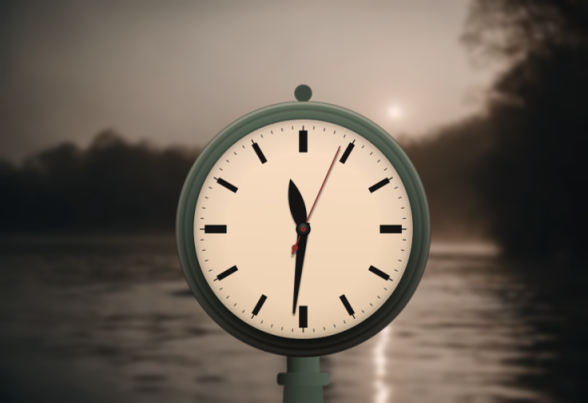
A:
h=11 m=31 s=4
